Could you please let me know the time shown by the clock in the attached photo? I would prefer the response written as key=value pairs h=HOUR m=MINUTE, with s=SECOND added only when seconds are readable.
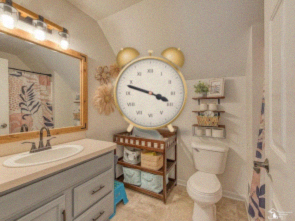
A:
h=3 m=48
